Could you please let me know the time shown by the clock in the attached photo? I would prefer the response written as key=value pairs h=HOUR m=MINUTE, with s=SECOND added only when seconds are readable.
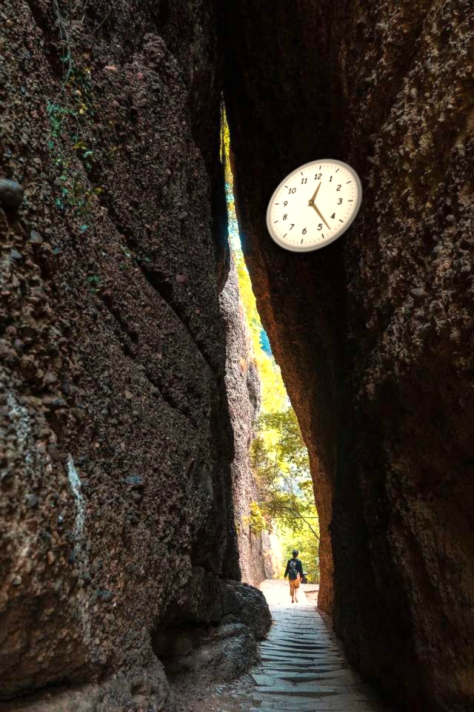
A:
h=12 m=23
